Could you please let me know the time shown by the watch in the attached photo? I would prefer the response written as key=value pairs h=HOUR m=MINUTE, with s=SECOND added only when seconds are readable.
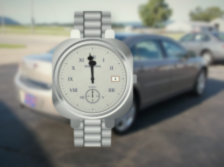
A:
h=11 m=59
